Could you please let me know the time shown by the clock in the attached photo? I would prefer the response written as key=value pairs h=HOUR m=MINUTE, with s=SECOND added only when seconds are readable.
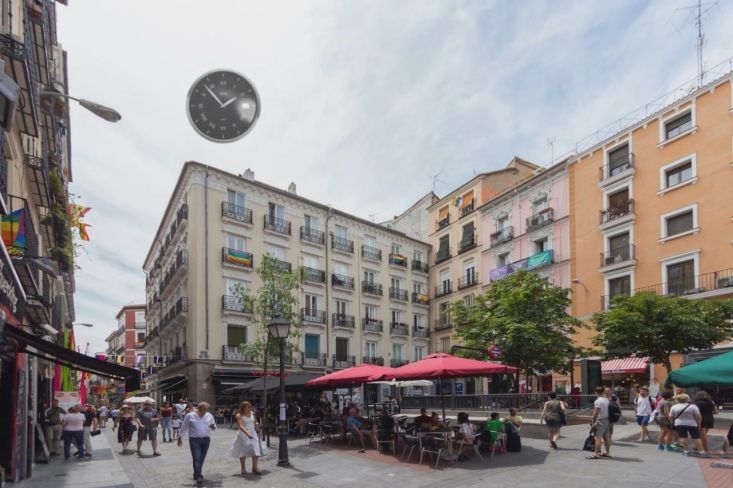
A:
h=1 m=53
